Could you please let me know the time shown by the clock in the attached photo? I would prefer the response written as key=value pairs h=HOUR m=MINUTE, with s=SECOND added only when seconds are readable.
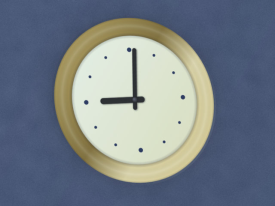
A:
h=9 m=1
